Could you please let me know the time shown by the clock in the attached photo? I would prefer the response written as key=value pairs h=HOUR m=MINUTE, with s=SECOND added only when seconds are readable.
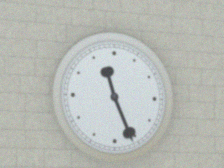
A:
h=11 m=26
